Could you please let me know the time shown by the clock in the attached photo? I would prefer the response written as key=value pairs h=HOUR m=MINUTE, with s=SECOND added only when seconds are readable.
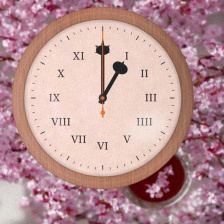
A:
h=1 m=0 s=0
